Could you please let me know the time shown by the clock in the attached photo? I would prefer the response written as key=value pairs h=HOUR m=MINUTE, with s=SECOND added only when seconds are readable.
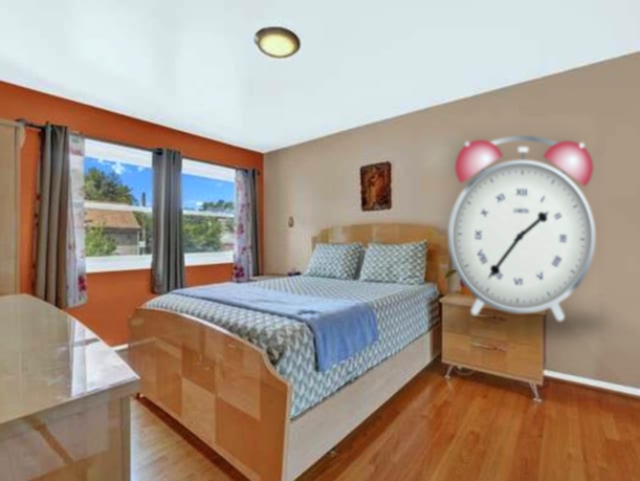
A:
h=1 m=36
